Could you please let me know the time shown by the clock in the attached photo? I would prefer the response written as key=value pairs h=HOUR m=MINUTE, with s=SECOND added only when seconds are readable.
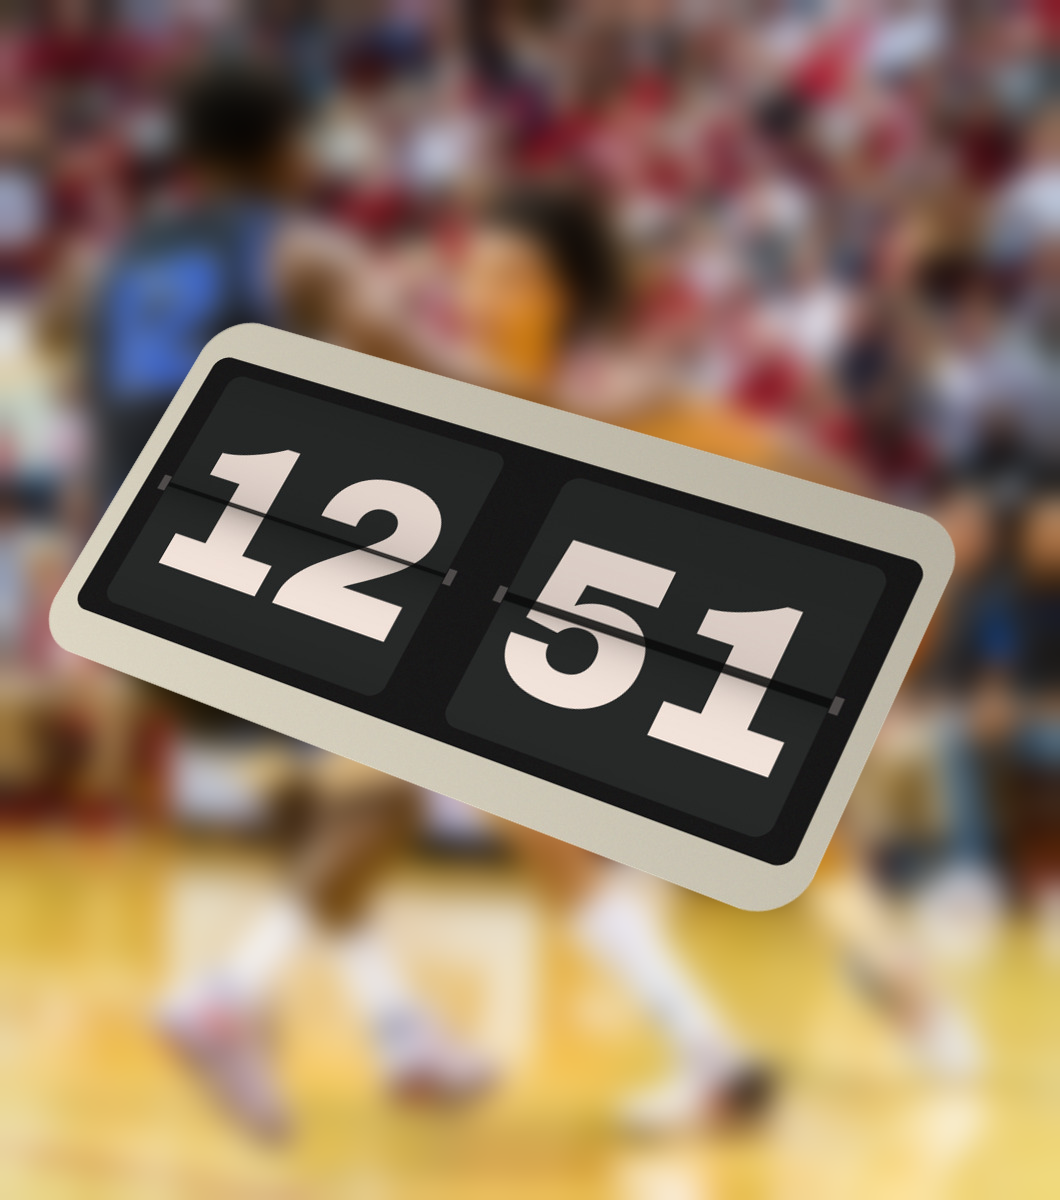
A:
h=12 m=51
